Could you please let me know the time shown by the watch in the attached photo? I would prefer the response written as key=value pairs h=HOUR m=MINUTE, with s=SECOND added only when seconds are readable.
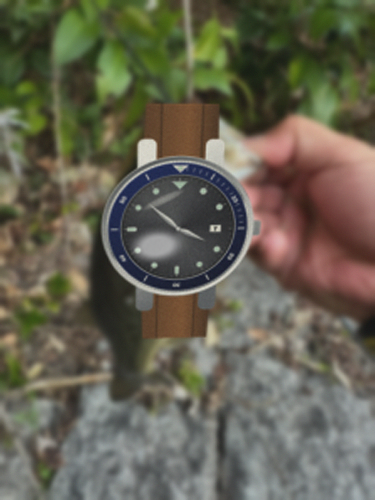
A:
h=3 m=52
